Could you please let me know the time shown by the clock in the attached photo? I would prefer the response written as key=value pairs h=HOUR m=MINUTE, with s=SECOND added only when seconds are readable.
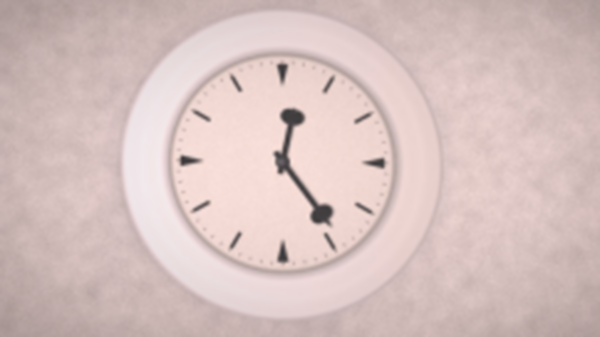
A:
h=12 m=24
